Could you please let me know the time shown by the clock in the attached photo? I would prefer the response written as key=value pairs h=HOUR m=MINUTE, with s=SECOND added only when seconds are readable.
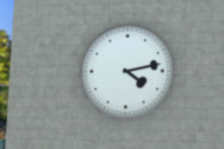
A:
h=4 m=13
